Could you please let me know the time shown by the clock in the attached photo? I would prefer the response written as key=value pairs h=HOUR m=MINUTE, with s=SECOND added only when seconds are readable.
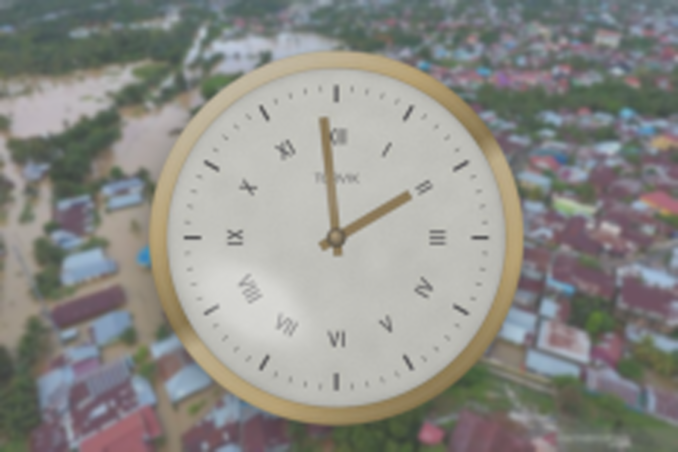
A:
h=1 m=59
